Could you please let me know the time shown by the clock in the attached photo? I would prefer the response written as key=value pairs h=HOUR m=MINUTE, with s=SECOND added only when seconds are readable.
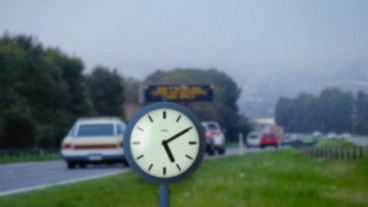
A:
h=5 m=10
